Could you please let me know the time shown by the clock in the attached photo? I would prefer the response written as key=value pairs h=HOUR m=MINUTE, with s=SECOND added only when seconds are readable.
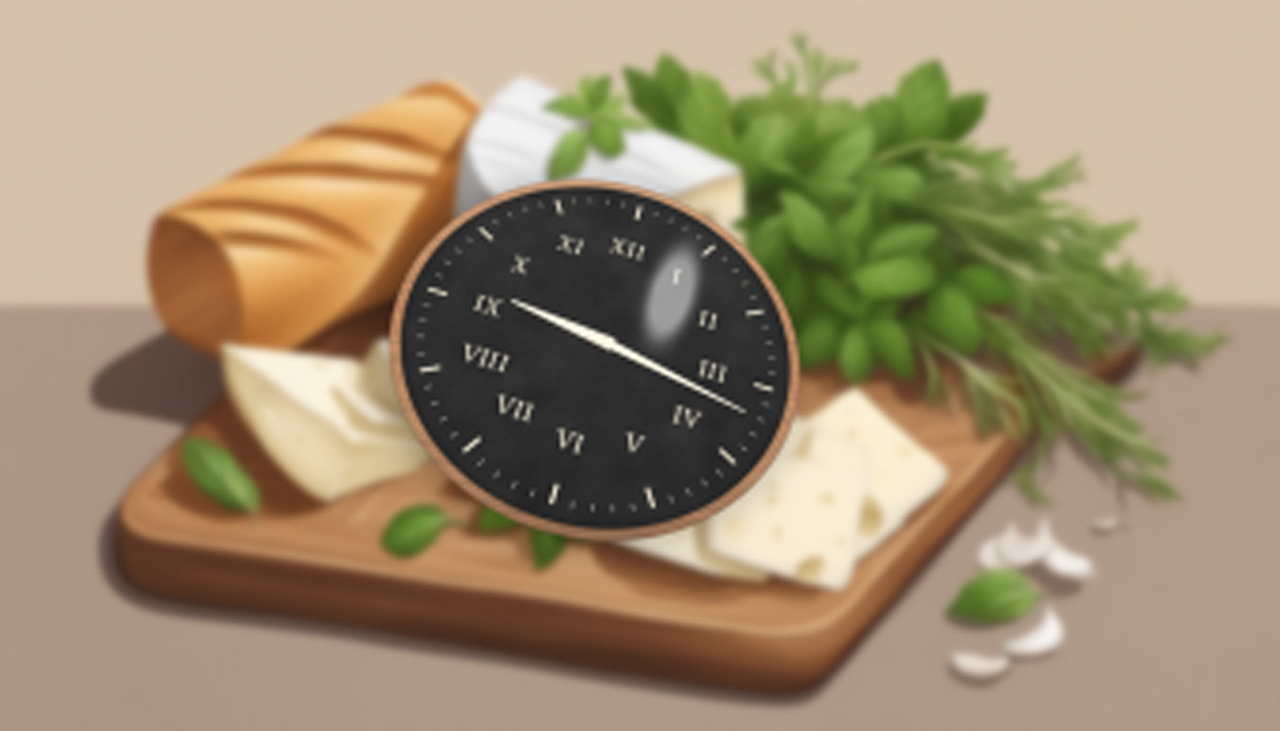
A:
h=9 m=17
